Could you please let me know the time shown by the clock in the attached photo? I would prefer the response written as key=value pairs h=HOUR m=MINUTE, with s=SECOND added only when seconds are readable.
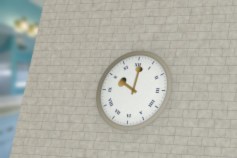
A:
h=10 m=1
